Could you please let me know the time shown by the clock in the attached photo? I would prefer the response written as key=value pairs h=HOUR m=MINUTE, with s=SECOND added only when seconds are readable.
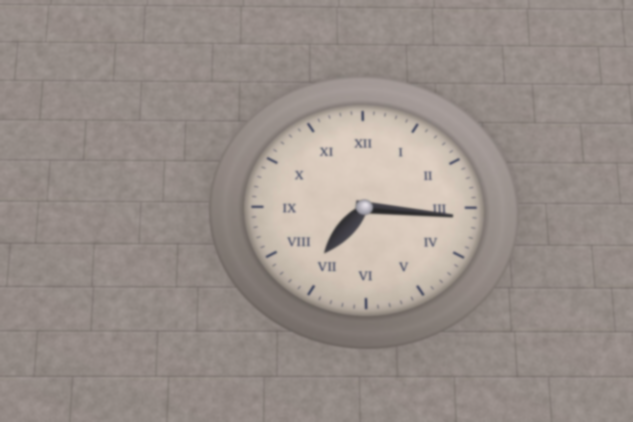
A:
h=7 m=16
